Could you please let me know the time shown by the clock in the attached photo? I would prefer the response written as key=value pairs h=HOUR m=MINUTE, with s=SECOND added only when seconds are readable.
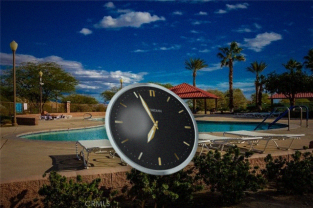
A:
h=6 m=56
